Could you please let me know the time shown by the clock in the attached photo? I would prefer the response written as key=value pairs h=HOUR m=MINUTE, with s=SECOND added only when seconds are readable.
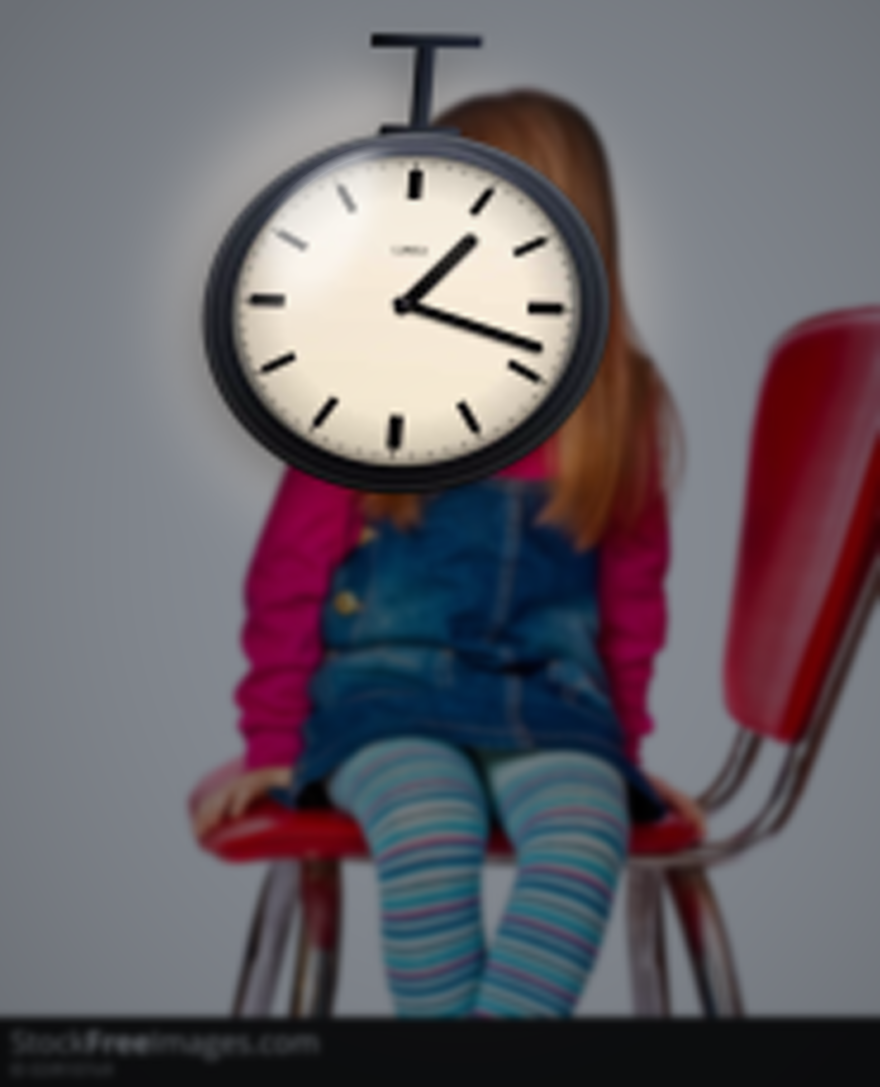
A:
h=1 m=18
